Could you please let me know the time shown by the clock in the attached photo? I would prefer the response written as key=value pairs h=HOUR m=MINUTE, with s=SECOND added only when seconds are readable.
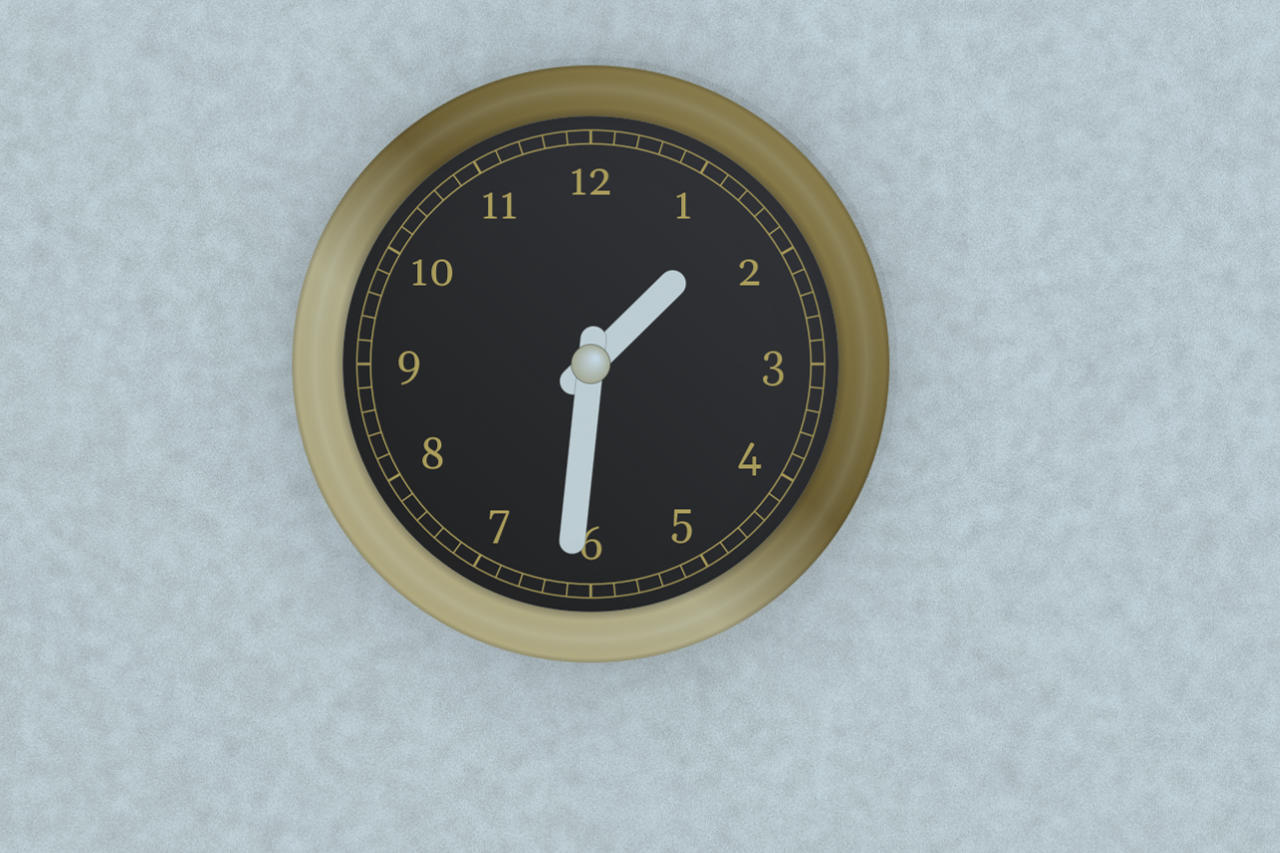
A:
h=1 m=31
